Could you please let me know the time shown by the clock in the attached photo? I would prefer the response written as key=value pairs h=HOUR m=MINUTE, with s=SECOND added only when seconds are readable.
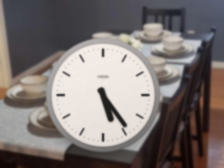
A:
h=5 m=24
